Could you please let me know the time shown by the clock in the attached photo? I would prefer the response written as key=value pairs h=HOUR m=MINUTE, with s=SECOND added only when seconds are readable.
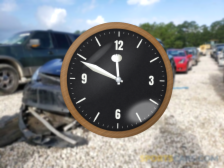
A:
h=11 m=49
